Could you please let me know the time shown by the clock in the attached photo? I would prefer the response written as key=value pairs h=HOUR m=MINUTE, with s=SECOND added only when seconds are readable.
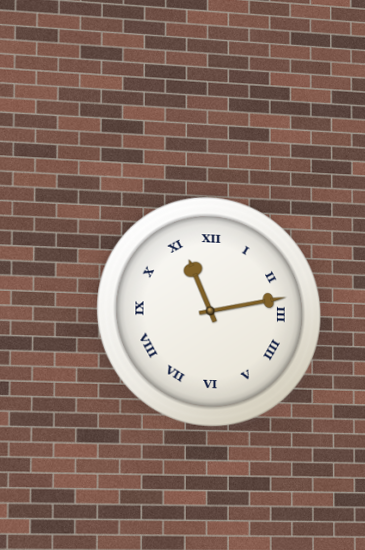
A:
h=11 m=13
